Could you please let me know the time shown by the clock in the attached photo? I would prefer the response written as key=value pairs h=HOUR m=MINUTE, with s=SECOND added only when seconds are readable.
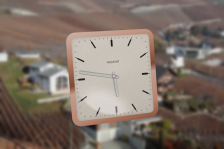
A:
h=5 m=47
